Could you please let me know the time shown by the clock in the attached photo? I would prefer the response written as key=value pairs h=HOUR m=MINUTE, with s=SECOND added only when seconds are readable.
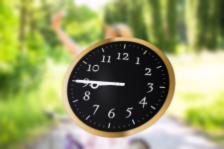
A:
h=8 m=45
